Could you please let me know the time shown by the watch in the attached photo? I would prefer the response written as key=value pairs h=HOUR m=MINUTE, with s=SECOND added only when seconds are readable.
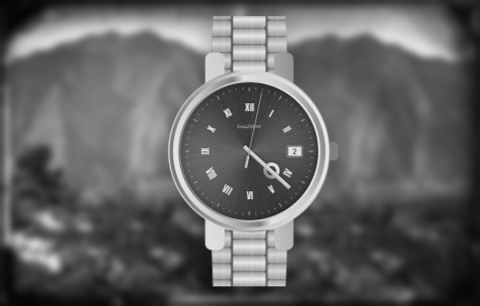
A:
h=4 m=22 s=2
